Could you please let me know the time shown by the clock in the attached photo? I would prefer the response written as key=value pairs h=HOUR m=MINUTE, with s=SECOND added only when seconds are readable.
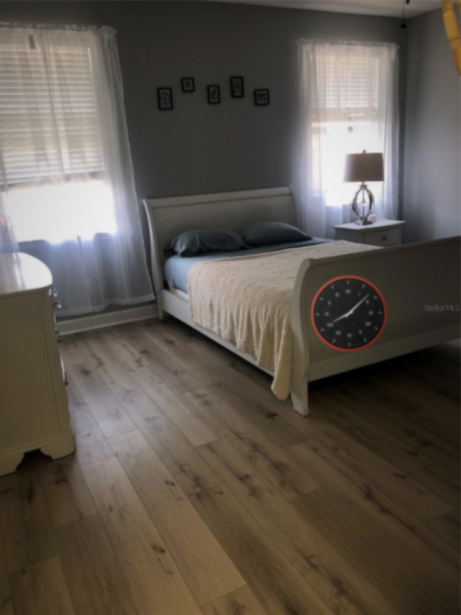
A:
h=8 m=8
